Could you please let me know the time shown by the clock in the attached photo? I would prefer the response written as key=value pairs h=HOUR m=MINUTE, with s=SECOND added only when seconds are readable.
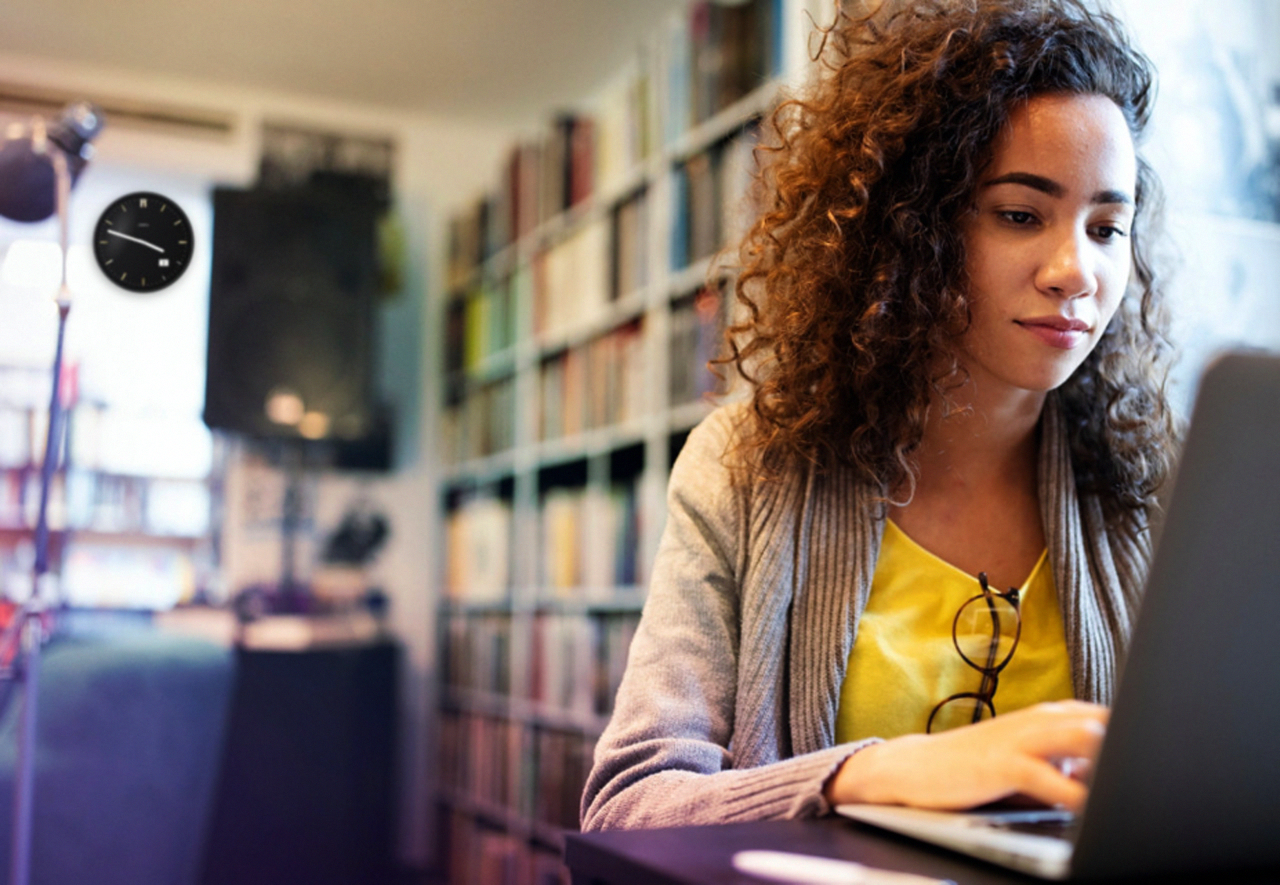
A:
h=3 m=48
